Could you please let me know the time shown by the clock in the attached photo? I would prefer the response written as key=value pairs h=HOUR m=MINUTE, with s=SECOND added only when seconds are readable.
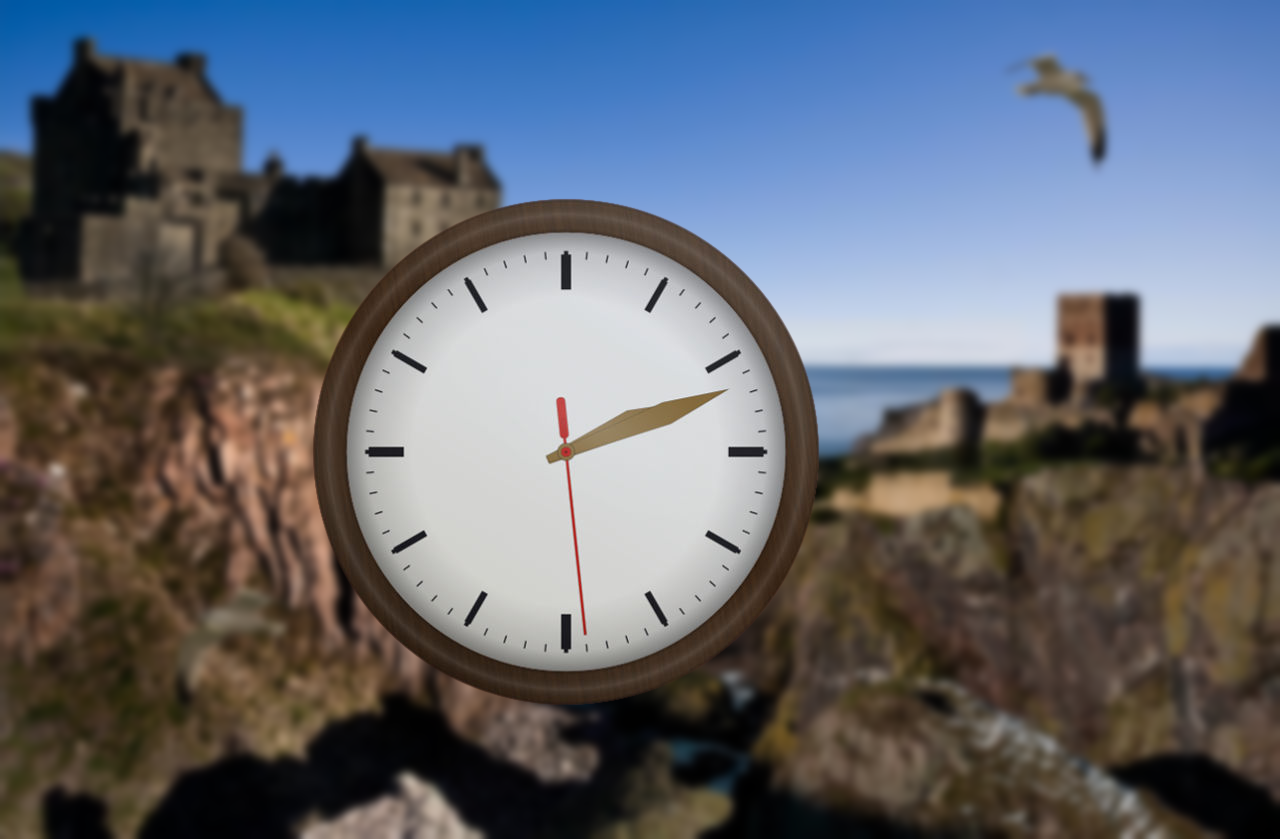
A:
h=2 m=11 s=29
